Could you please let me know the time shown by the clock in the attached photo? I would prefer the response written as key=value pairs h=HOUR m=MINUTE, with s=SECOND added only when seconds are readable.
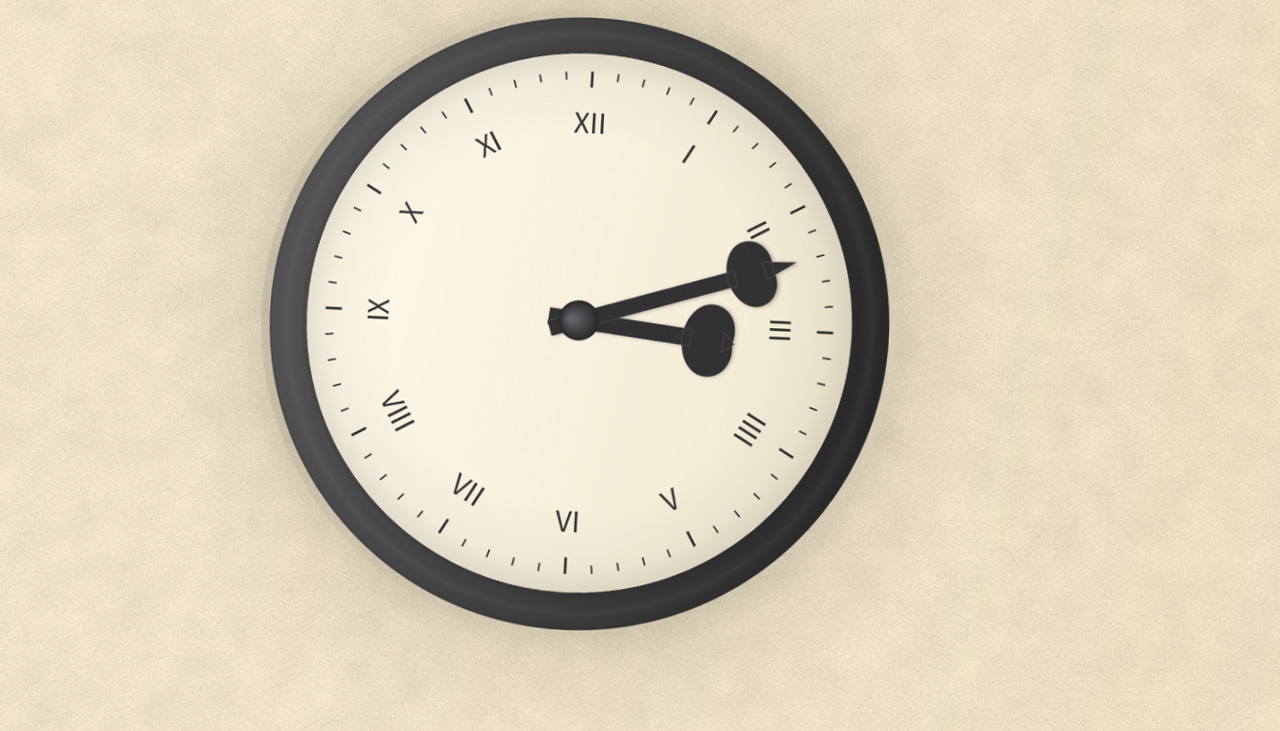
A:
h=3 m=12
